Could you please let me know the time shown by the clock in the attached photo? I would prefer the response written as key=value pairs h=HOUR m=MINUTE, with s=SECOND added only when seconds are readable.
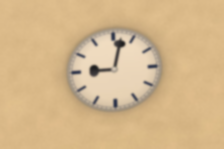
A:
h=9 m=2
